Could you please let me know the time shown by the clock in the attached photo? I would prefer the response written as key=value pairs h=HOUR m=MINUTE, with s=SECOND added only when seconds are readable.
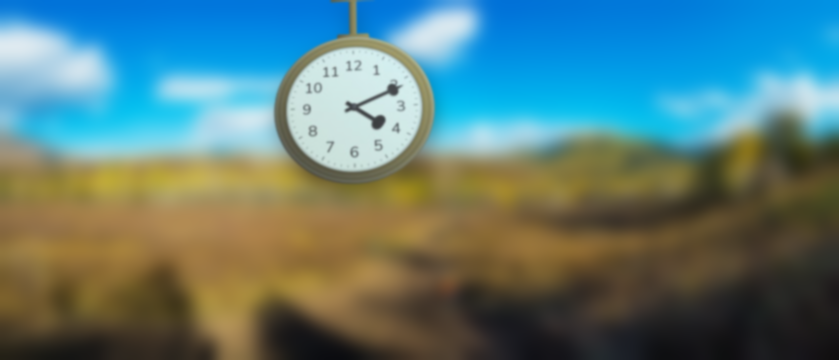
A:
h=4 m=11
